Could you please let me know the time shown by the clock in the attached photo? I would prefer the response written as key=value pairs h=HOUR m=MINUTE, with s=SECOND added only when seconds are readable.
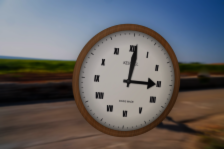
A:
h=3 m=1
